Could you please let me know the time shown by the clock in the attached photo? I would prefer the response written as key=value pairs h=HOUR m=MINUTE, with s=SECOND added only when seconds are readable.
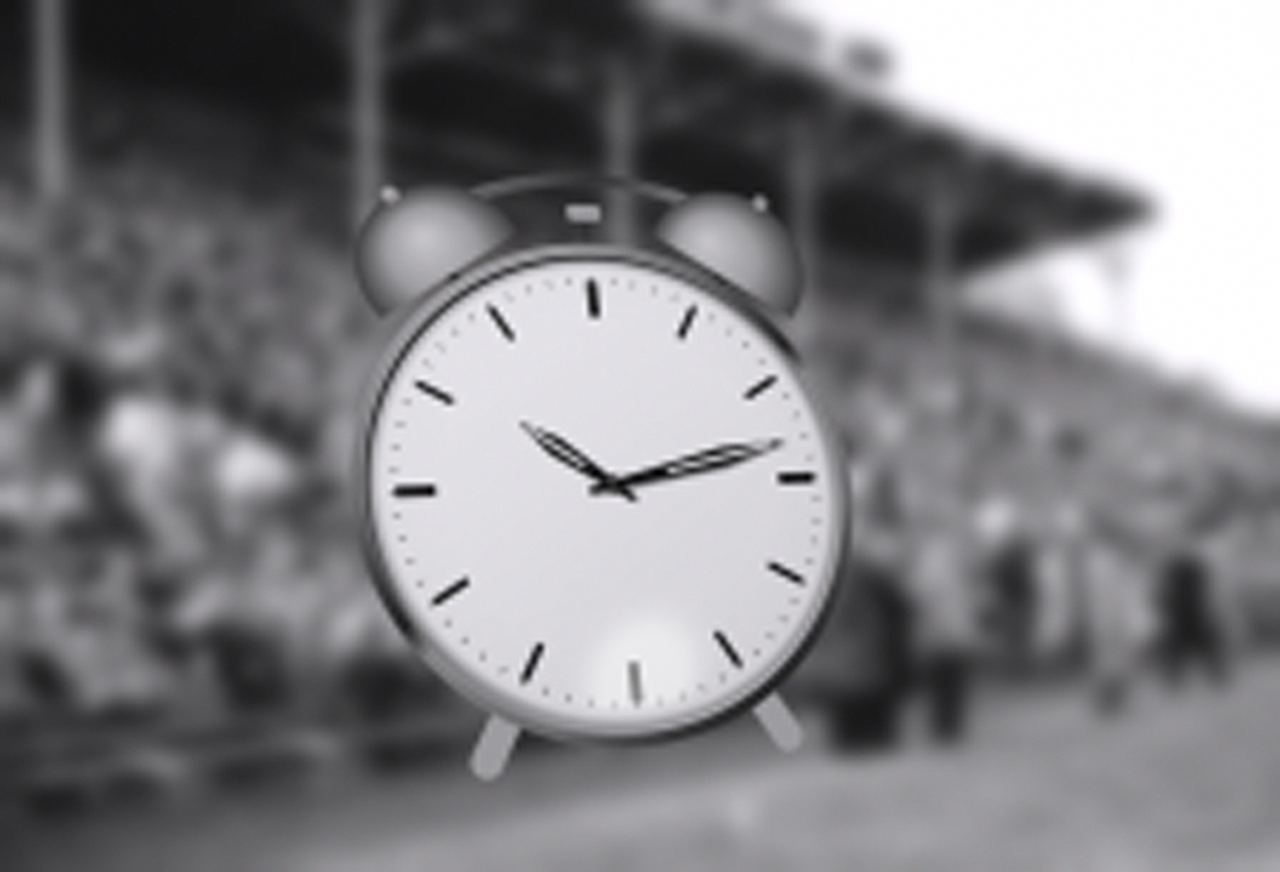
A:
h=10 m=13
